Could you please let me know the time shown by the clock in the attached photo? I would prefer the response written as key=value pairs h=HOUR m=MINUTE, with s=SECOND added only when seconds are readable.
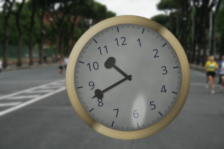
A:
h=10 m=42
